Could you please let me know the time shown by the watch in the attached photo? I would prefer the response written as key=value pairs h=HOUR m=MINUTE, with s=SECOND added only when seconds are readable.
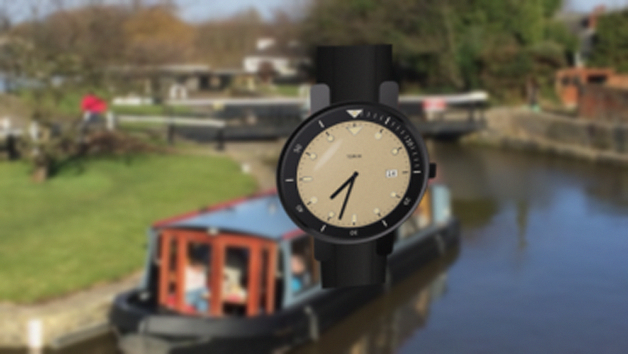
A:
h=7 m=33
